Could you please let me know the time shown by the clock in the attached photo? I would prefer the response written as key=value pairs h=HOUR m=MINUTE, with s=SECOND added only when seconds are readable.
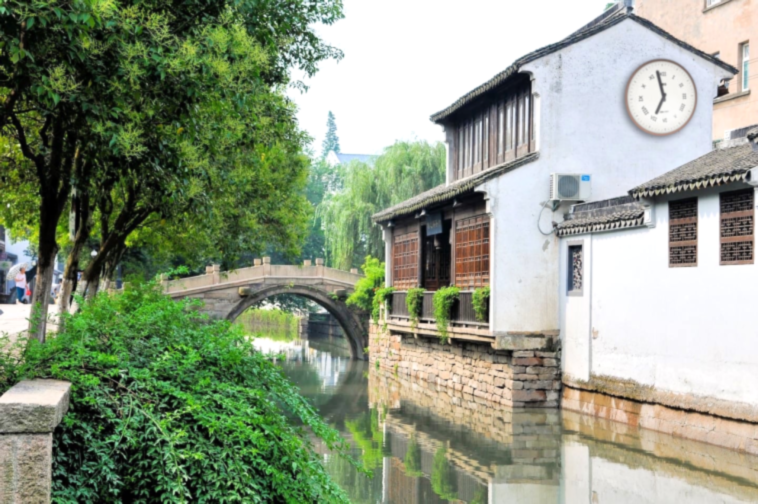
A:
h=6 m=58
